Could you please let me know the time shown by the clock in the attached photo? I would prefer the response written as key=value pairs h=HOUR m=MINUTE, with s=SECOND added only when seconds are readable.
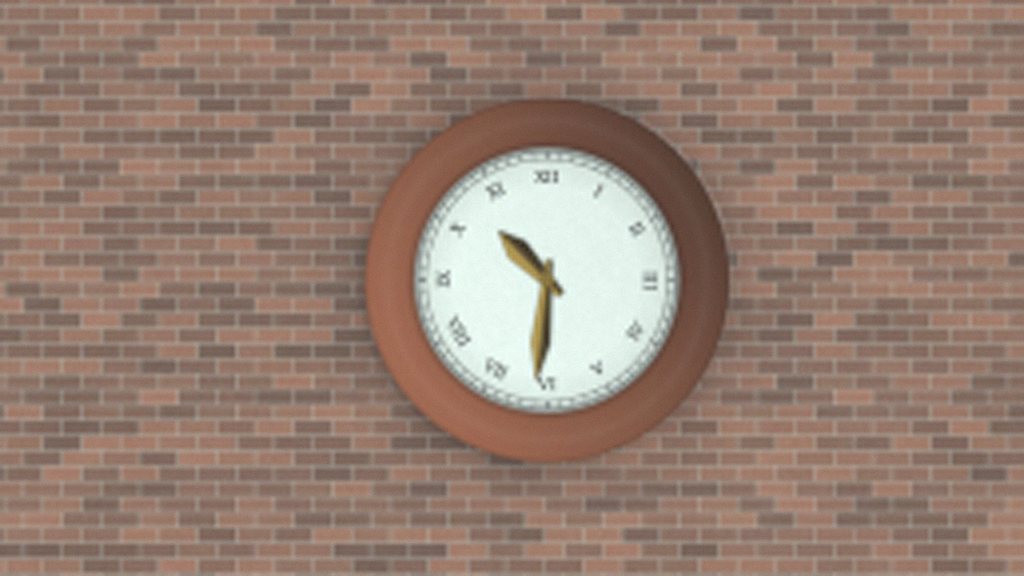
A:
h=10 m=31
